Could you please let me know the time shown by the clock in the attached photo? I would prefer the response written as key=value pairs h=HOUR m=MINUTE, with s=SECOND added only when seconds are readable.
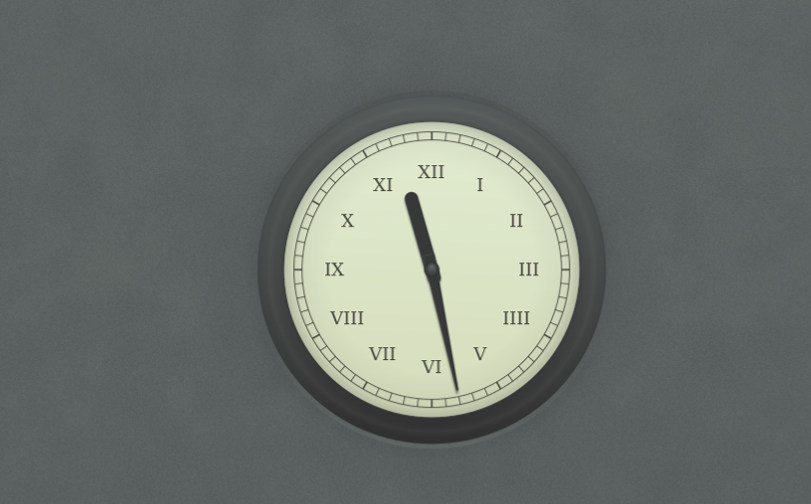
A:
h=11 m=28
